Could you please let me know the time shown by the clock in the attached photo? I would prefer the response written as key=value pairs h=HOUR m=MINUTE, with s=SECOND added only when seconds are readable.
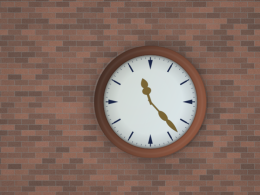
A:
h=11 m=23
